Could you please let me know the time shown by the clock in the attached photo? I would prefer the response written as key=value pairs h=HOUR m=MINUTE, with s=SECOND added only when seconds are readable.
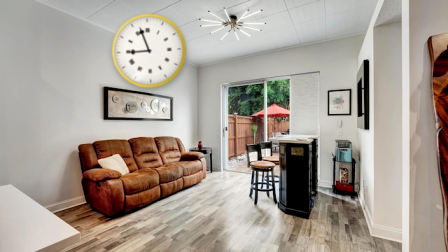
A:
h=8 m=57
